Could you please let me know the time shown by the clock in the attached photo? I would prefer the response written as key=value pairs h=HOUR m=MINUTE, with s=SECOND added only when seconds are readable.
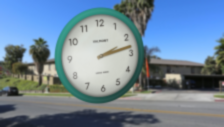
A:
h=2 m=13
